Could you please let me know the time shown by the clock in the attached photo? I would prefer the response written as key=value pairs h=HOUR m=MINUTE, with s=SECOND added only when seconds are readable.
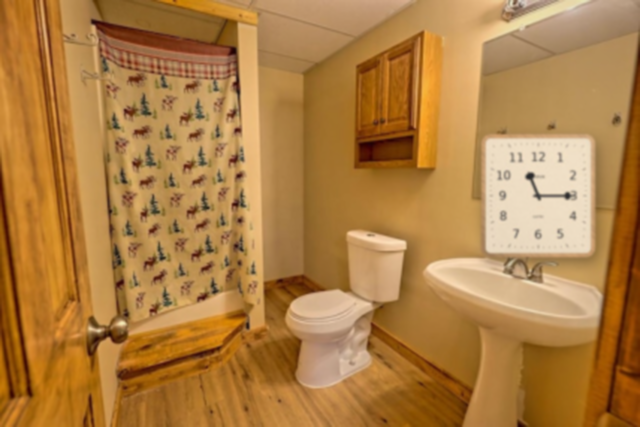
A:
h=11 m=15
